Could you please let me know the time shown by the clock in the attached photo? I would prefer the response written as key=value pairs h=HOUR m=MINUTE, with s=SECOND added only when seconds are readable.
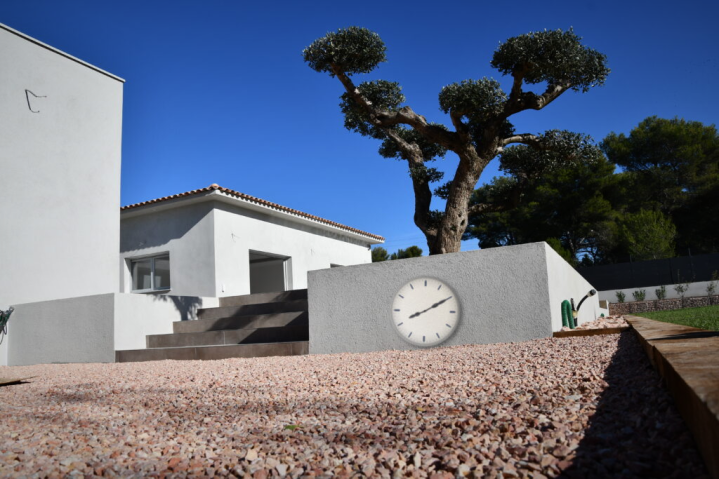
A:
h=8 m=10
